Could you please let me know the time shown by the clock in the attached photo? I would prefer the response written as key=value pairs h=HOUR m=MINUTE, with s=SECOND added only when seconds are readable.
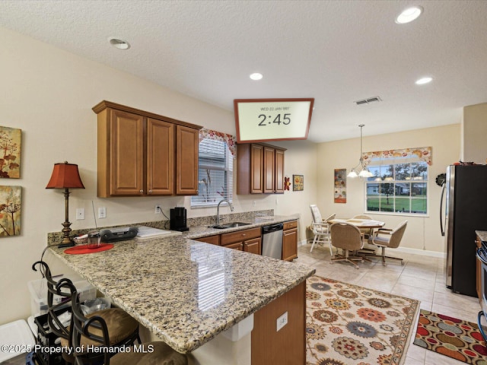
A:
h=2 m=45
